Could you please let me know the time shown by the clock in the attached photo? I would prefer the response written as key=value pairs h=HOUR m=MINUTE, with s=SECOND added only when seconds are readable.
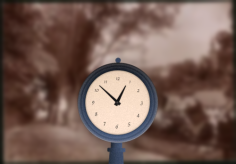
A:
h=12 m=52
